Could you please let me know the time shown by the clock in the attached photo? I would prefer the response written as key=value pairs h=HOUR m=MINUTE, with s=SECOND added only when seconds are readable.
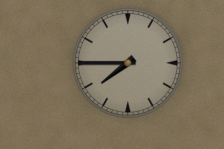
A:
h=7 m=45
